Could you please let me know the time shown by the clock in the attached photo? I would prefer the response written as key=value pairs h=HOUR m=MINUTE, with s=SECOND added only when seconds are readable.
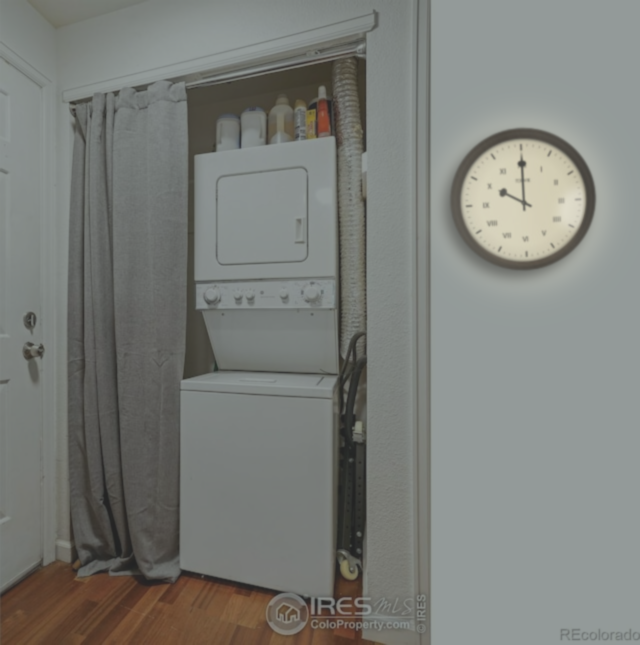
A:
h=10 m=0
